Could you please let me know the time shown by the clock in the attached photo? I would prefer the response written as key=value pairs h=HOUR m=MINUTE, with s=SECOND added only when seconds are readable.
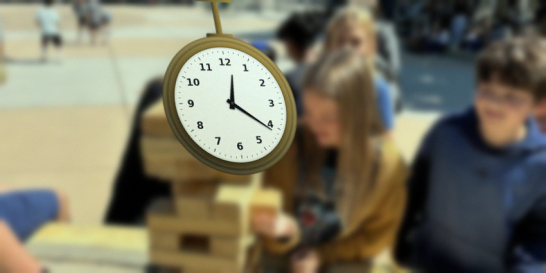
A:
h=12 m=21
